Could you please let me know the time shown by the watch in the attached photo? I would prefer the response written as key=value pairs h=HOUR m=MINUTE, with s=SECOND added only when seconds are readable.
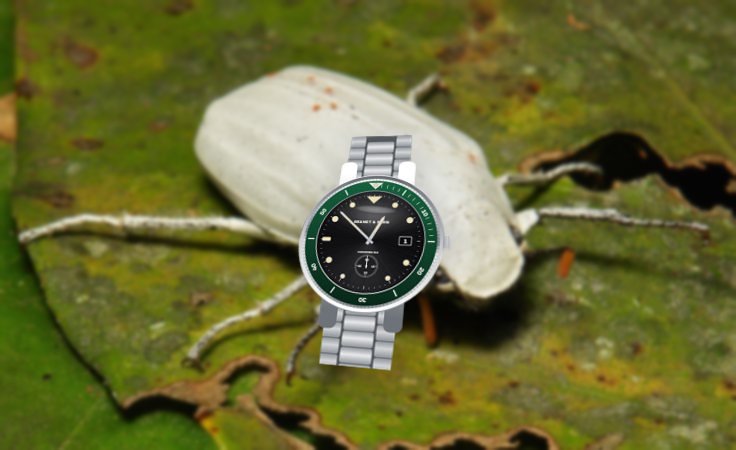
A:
h=12 m=52
